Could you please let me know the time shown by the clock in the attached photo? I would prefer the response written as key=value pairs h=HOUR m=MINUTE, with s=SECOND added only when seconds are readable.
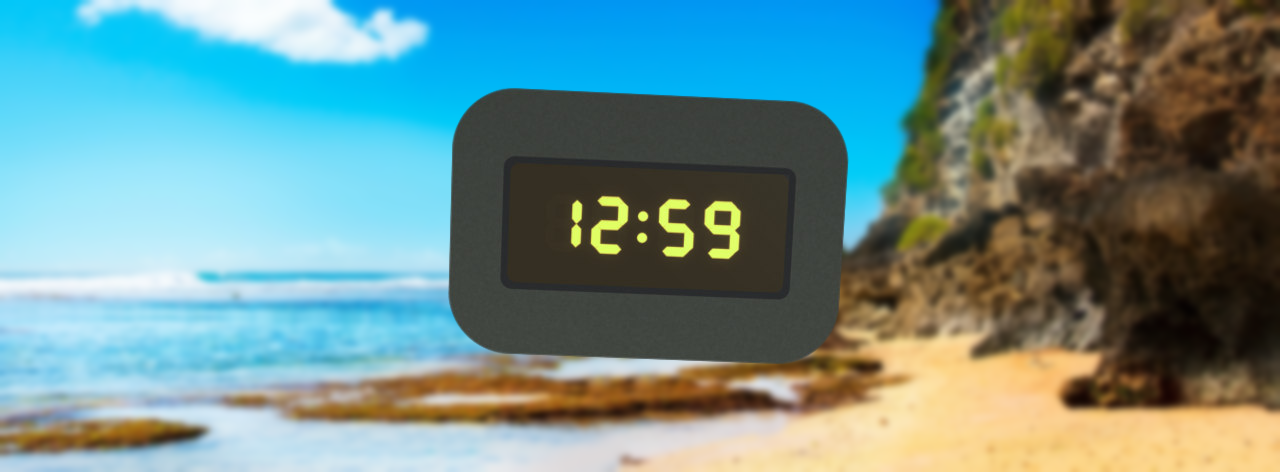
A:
h=12 m=59
